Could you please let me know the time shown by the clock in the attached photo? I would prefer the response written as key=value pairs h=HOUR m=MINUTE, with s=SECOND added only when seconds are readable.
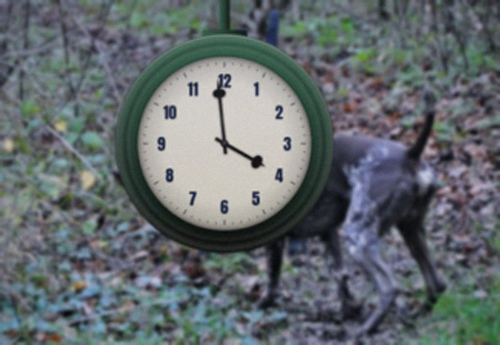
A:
h=3 m=59
